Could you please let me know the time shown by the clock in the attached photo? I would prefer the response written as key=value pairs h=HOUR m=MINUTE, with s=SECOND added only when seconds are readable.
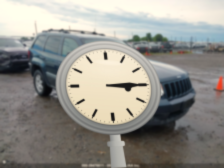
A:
h=3 m=15
